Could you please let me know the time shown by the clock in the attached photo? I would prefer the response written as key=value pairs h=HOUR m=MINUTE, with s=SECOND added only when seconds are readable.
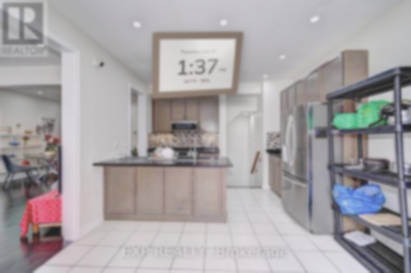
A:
h=1 m=37
